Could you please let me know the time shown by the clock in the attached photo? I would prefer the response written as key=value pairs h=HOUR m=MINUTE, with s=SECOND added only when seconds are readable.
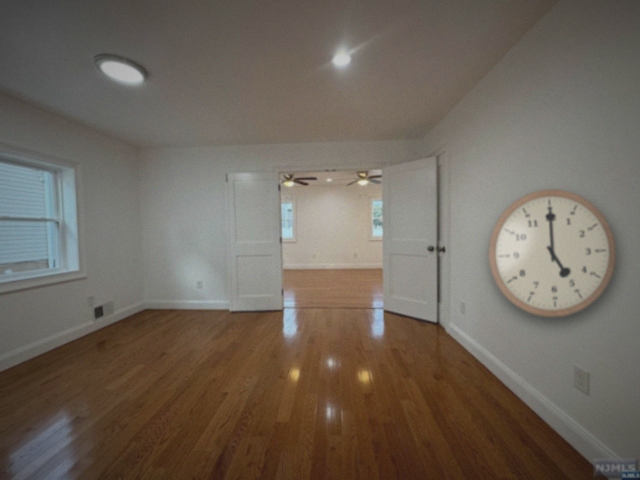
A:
h=5 m=0
